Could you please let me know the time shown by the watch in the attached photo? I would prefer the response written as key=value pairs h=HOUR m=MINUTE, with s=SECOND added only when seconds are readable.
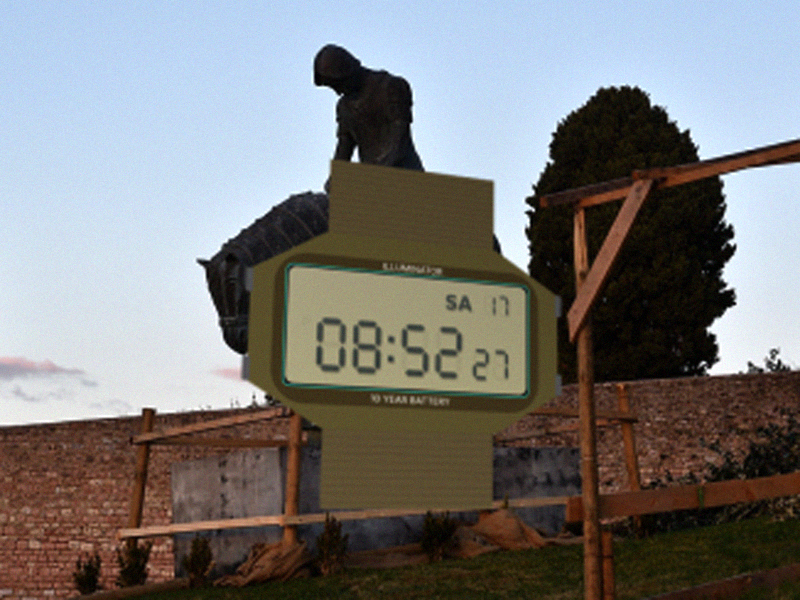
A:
h=8 m=52 s=27
